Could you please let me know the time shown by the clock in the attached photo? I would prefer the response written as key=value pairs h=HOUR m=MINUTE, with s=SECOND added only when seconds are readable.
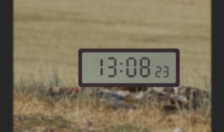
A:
h=13 m=8 s=23
